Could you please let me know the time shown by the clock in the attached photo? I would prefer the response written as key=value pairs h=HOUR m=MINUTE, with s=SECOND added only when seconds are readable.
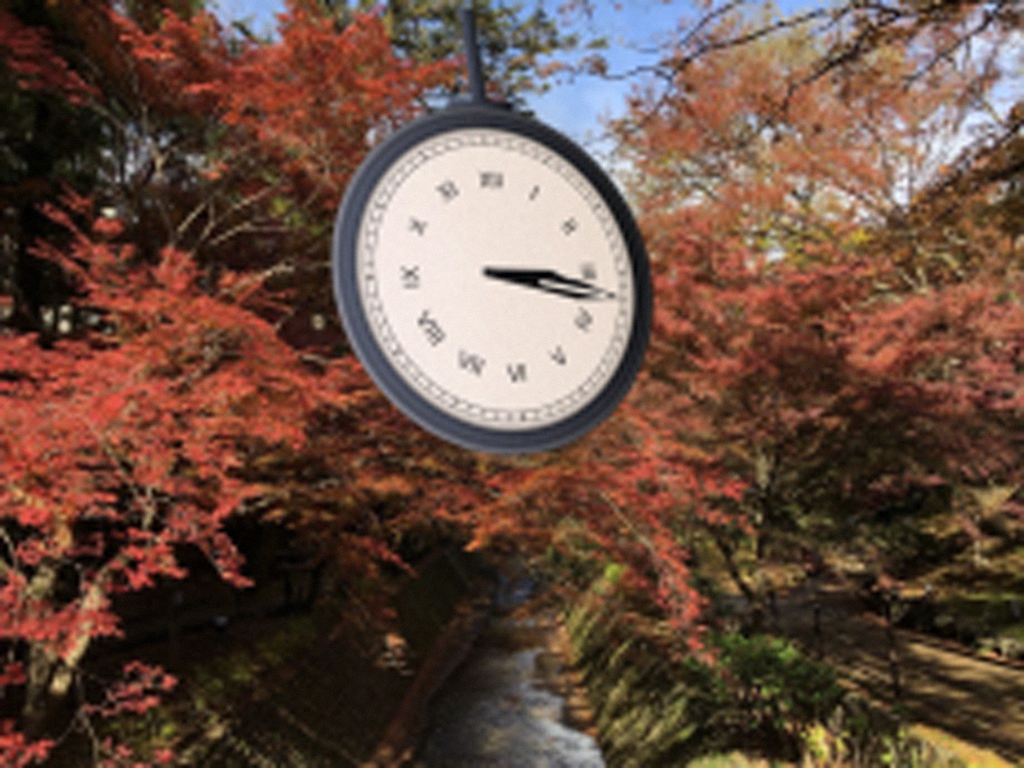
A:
h=3 m=17
